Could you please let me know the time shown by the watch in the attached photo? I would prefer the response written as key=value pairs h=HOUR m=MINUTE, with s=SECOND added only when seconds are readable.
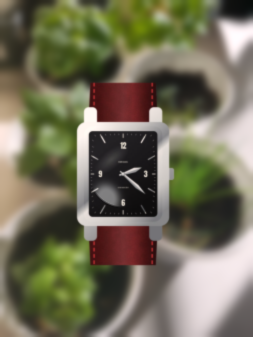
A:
h=2 m=22
